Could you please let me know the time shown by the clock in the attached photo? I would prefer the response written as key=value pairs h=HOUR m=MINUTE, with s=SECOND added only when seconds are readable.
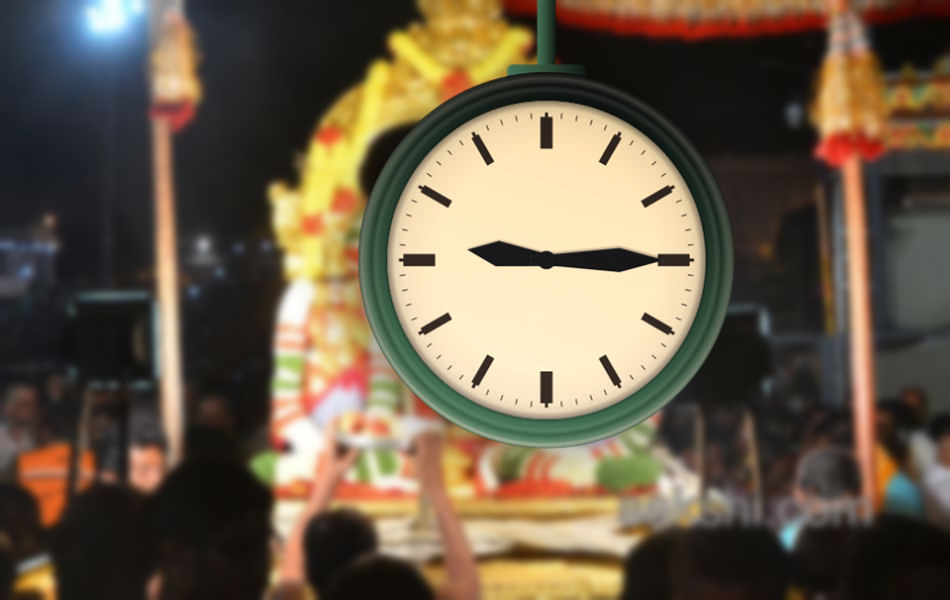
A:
h=9 m=15
